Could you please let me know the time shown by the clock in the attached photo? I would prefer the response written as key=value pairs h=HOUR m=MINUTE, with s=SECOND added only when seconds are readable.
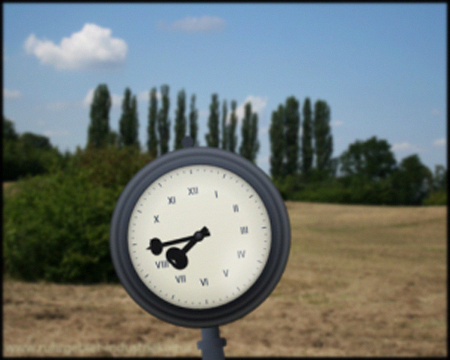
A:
h=7 m=44
